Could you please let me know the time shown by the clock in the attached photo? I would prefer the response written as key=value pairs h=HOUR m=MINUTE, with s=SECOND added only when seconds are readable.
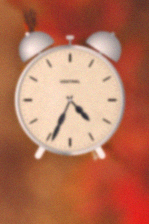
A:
h=4 m=34
